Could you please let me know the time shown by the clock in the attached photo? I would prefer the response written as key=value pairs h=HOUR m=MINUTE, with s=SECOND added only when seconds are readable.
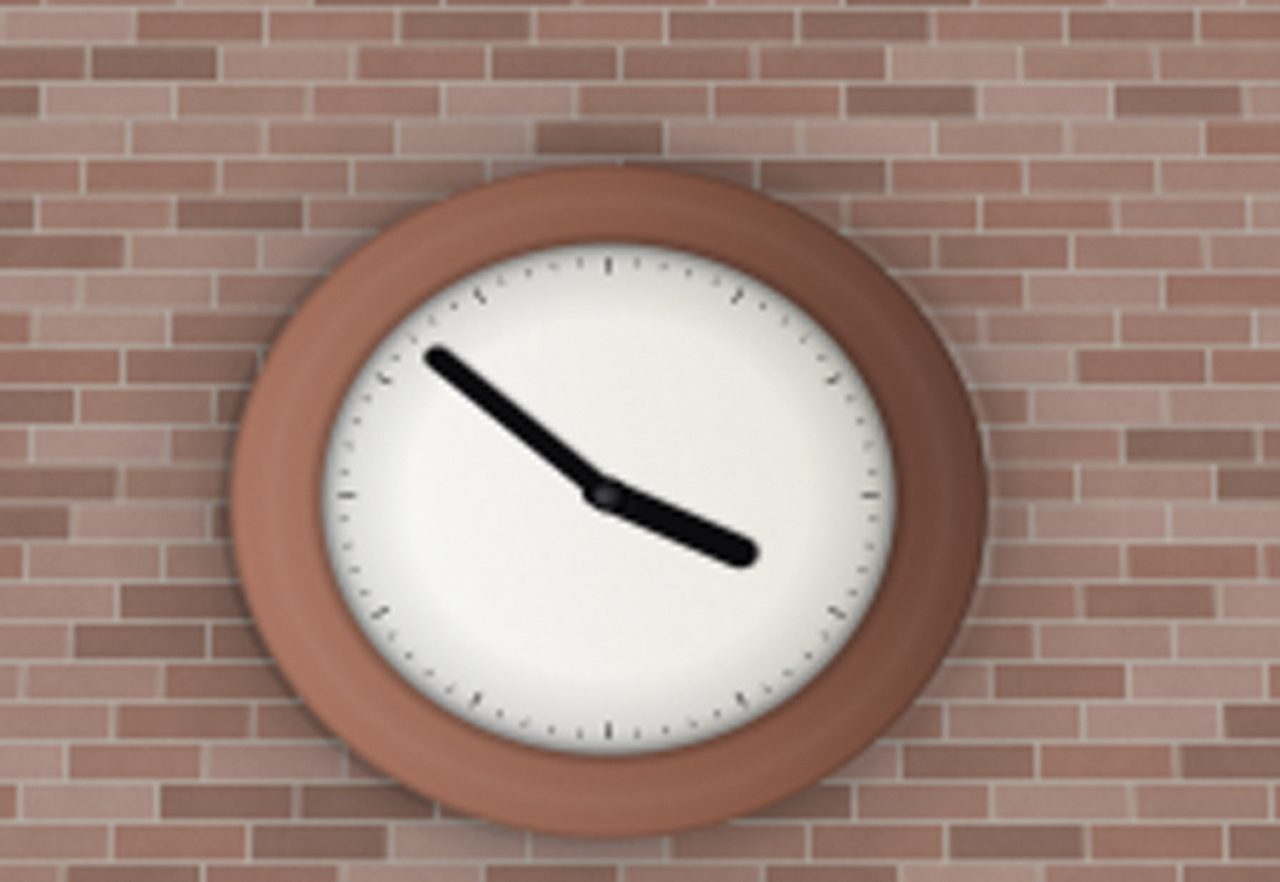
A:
h=3 m=52
